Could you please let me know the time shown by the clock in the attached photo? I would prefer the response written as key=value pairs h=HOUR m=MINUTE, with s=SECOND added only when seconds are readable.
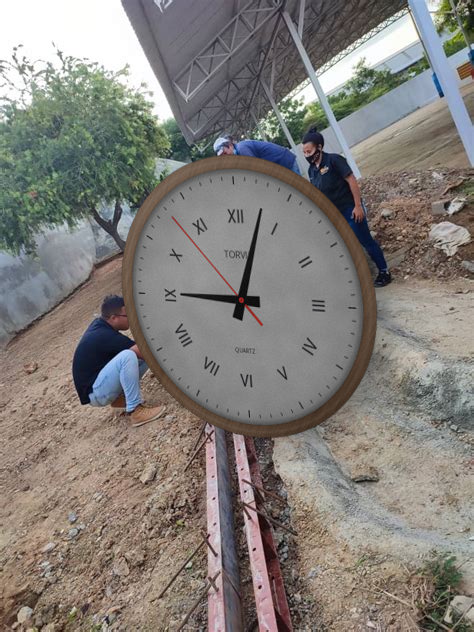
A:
h=9 m=2 s=53
